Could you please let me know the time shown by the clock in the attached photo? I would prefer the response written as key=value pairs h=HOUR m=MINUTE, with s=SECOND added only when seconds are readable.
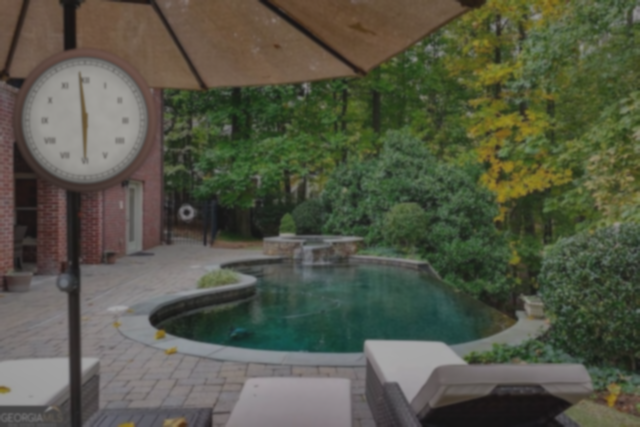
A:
h=5 m=59
